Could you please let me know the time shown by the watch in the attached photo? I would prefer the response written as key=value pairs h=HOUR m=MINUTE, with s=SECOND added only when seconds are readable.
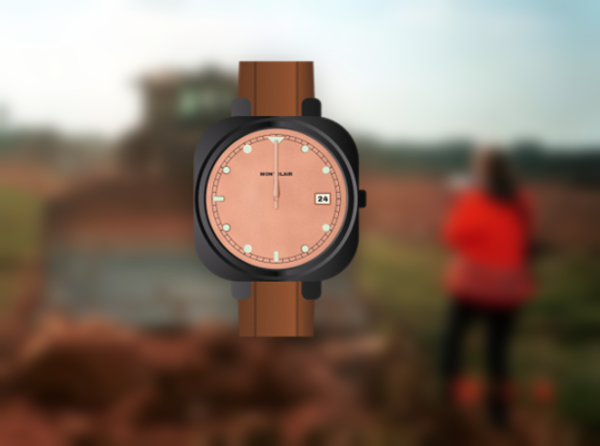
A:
h=12 m=0
